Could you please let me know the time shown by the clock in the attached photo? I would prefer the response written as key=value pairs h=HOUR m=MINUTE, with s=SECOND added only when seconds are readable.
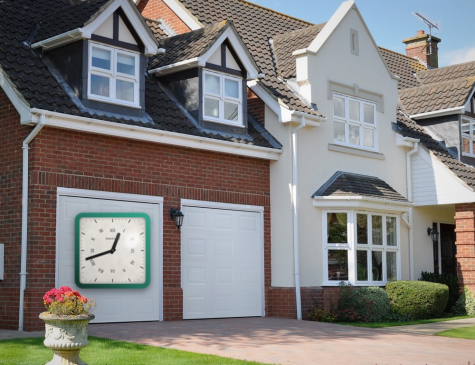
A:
h=12 m=42
